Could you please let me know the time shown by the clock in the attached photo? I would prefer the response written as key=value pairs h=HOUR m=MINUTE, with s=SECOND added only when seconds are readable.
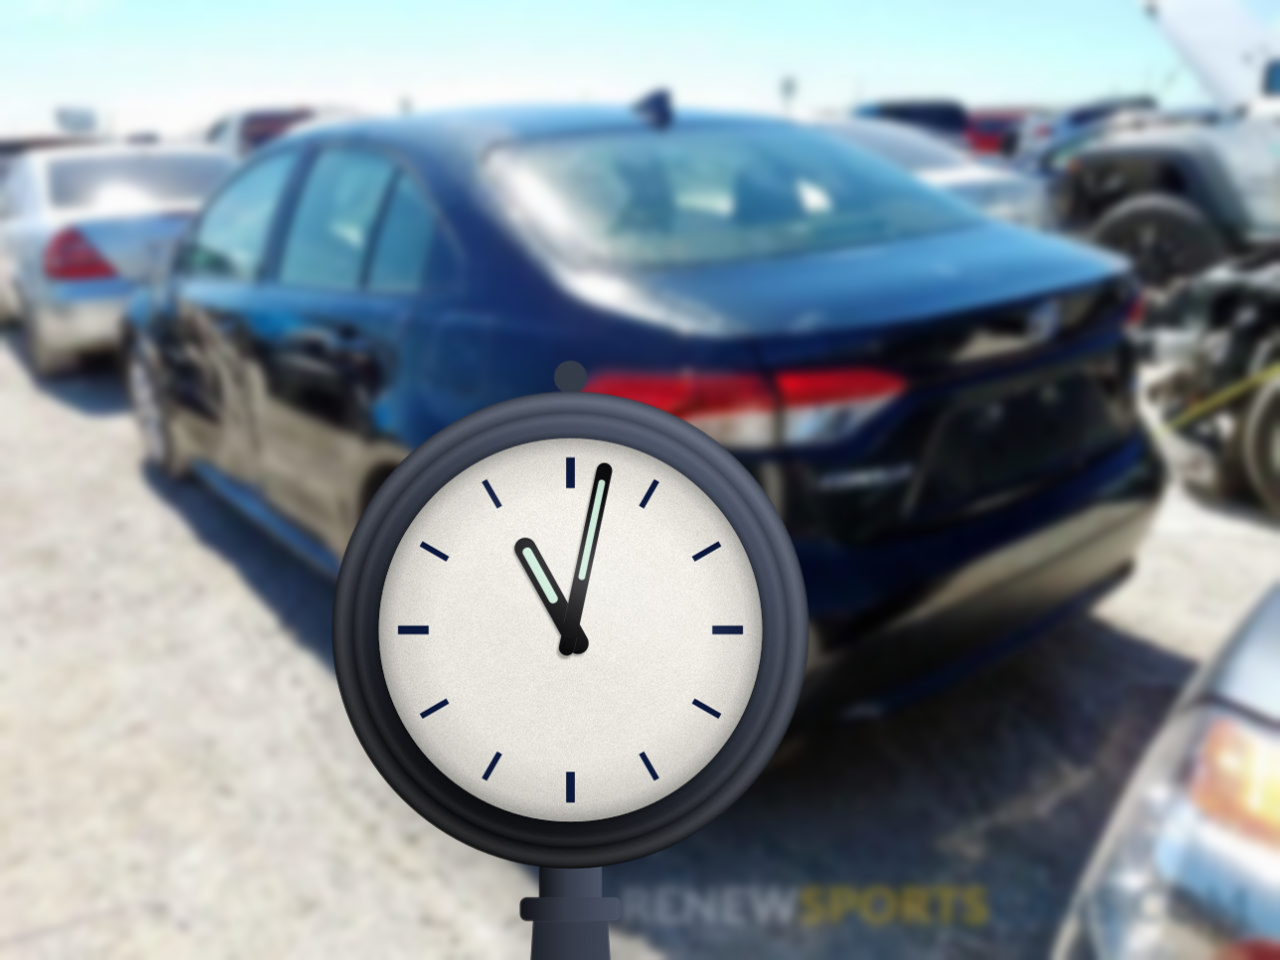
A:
h=11 m=2
